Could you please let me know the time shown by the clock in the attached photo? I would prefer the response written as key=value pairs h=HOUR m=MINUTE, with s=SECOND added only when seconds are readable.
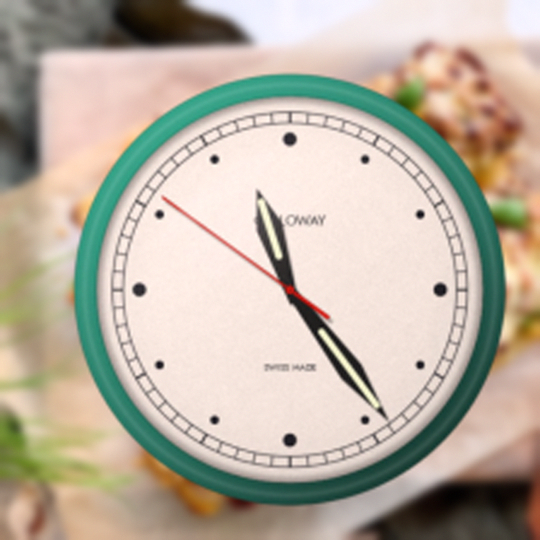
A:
h=11 m=23 s=51
